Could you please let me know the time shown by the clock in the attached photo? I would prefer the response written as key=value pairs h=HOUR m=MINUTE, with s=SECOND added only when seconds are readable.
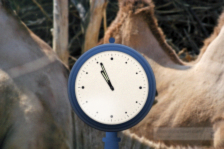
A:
h=10 m=56
